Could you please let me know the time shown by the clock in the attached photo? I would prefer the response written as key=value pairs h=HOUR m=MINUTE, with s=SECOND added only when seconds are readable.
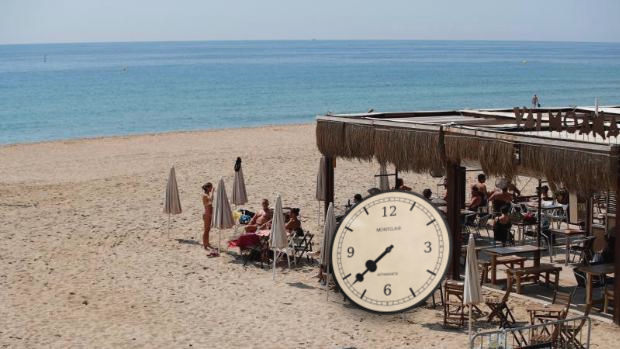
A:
h=7 m=38
